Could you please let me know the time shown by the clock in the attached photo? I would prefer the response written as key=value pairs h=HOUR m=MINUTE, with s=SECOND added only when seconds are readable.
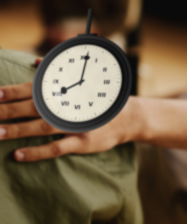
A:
h=8 m=1
